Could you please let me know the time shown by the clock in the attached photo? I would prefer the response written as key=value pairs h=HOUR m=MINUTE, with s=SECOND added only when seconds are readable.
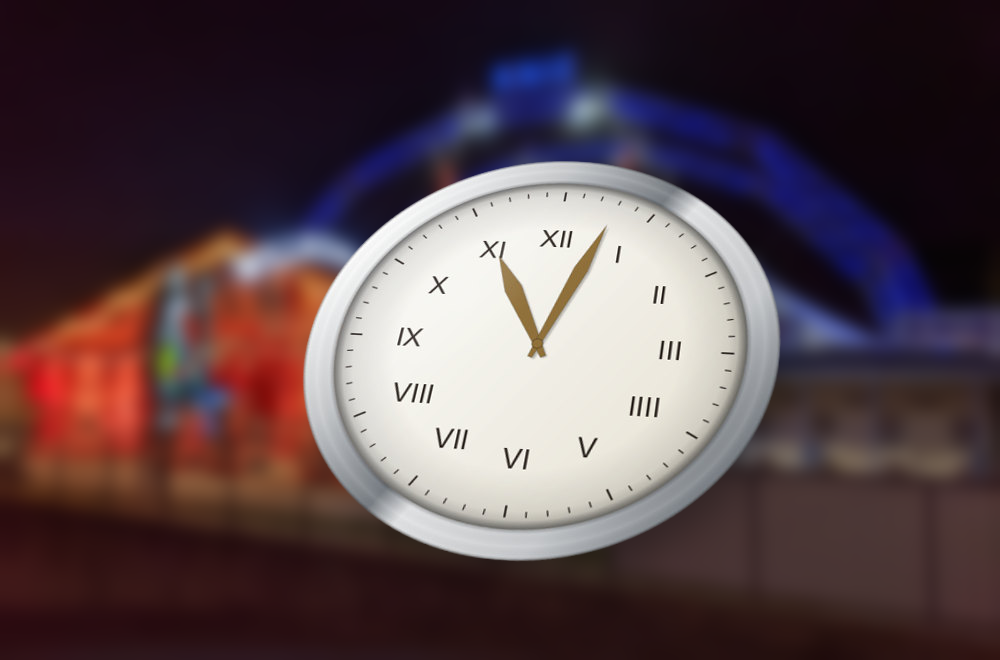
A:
h=11 m=3
